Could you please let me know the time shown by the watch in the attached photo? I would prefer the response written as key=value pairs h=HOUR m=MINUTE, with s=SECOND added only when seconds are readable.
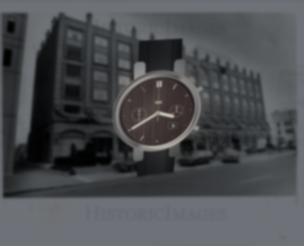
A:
h=3 m=40
